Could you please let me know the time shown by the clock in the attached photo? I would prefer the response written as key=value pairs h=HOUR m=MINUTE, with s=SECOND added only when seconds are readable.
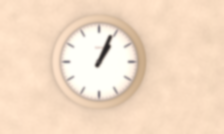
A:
h=1 m=4
